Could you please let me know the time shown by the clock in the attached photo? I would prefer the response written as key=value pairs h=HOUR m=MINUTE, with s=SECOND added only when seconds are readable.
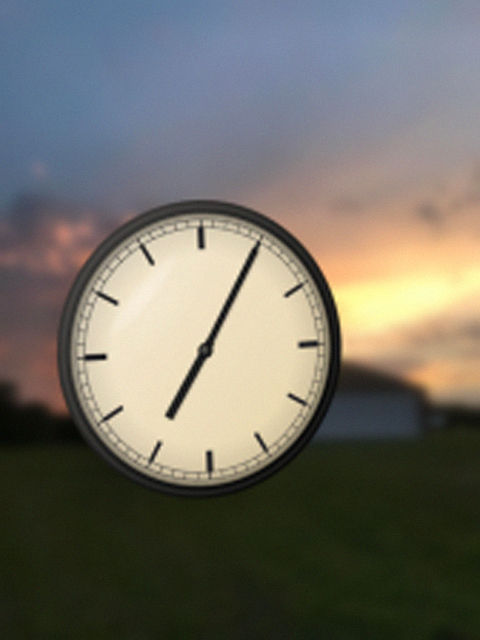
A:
h=7 m=5
